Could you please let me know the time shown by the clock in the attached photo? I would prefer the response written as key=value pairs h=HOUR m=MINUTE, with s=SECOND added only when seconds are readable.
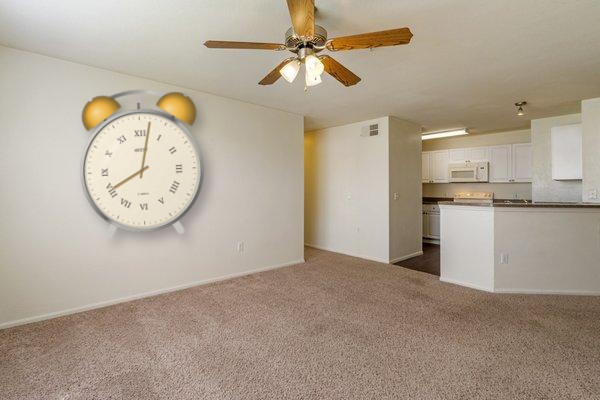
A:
h=8 m=2
